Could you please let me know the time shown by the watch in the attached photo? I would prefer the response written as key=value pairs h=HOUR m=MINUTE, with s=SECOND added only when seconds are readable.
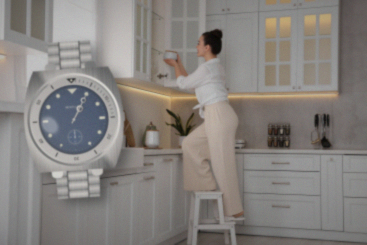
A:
h=1 m=5
